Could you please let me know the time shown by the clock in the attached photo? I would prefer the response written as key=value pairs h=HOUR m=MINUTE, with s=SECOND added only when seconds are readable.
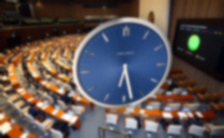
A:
h=6 m=28
